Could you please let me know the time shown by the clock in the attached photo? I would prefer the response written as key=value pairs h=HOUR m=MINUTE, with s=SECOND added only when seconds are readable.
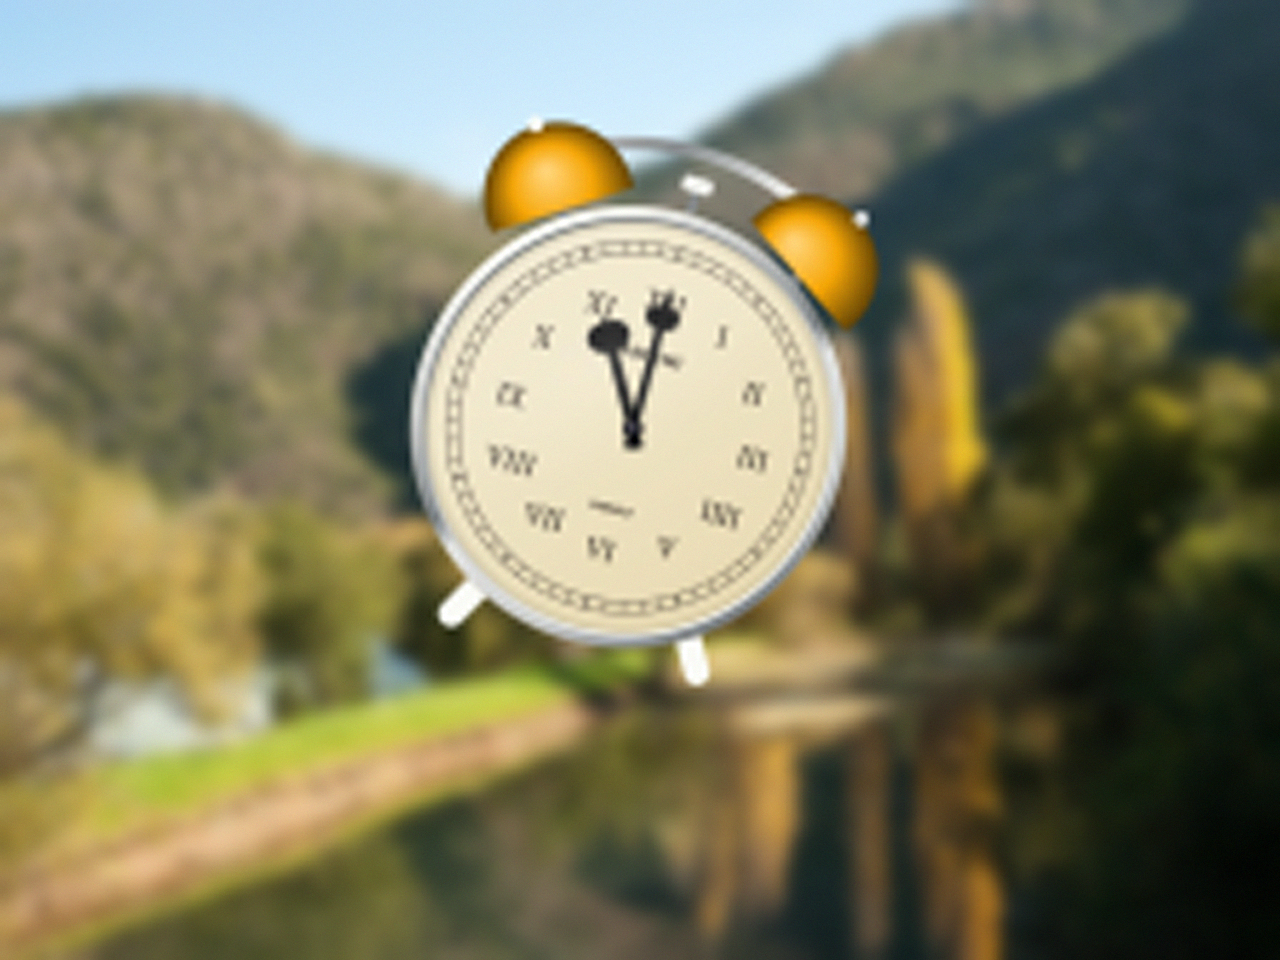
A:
h=11 m=0
